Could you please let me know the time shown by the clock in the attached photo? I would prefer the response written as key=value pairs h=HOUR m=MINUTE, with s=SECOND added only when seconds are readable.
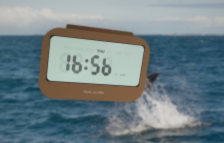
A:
h=16 m=56
